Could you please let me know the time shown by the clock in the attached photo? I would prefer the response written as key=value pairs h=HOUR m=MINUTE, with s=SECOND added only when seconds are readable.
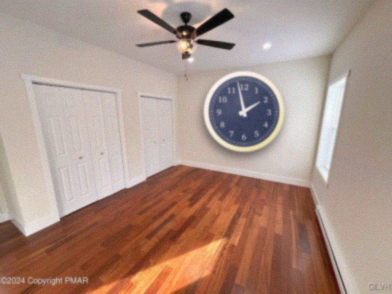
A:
h=1 m=58
